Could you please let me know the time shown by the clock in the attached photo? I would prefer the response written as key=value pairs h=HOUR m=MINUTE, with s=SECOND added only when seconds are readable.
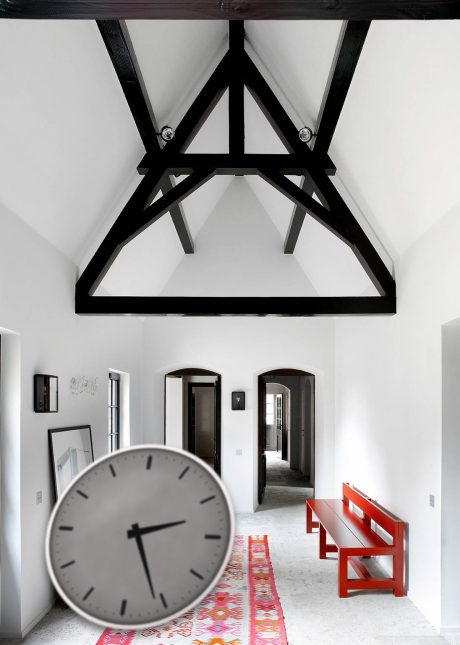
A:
h=2 m=26
